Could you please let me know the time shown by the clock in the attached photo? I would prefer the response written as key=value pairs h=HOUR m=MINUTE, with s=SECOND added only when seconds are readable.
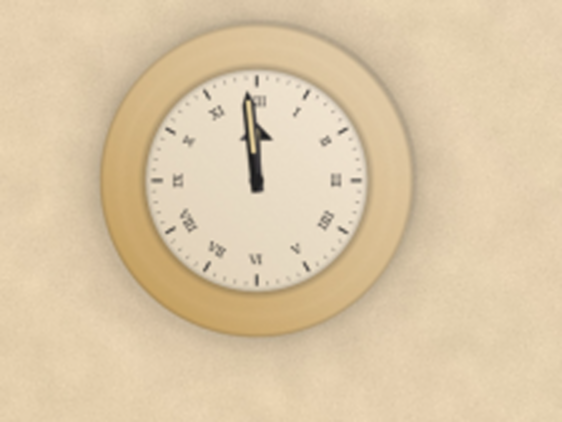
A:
h=11 m=59
